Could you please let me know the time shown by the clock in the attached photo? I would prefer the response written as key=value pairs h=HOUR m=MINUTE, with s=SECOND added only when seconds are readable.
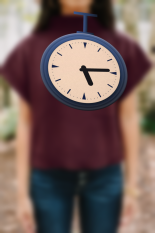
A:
h=5 m=14
